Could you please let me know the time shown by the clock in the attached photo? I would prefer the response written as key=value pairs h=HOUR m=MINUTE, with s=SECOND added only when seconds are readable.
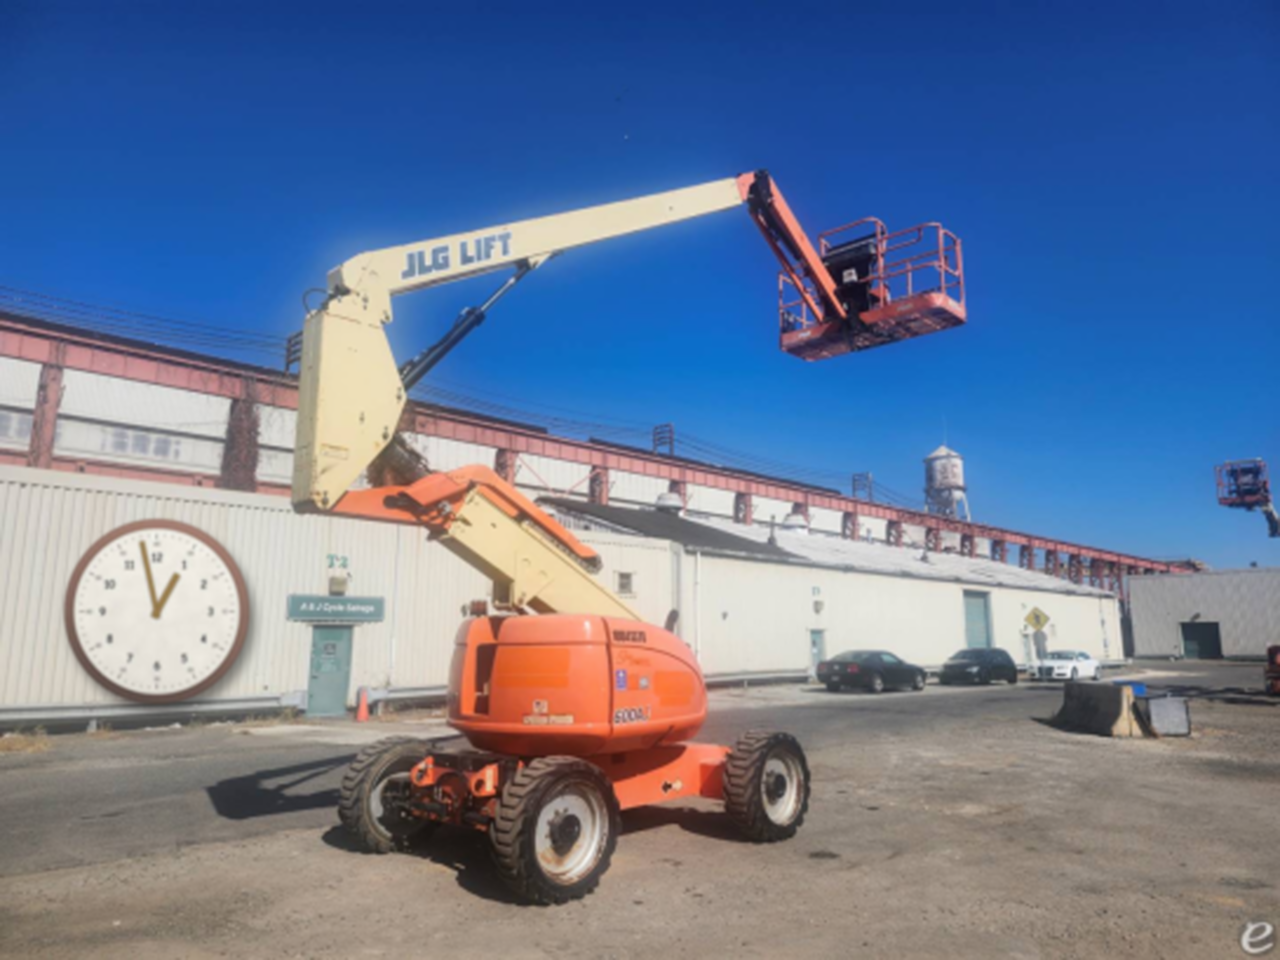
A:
h=12 m=58
